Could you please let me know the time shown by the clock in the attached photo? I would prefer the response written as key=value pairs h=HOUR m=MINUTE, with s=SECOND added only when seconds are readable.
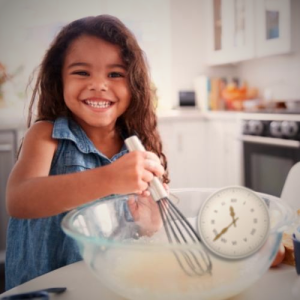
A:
h=11 m=38
